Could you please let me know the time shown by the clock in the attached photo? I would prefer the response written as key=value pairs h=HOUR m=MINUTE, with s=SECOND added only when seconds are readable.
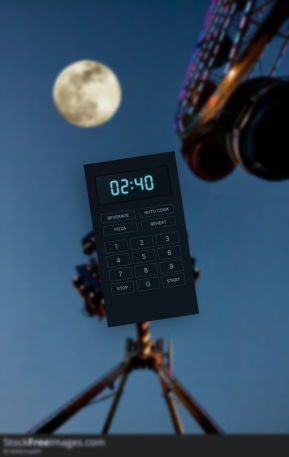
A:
h=2 m=40
